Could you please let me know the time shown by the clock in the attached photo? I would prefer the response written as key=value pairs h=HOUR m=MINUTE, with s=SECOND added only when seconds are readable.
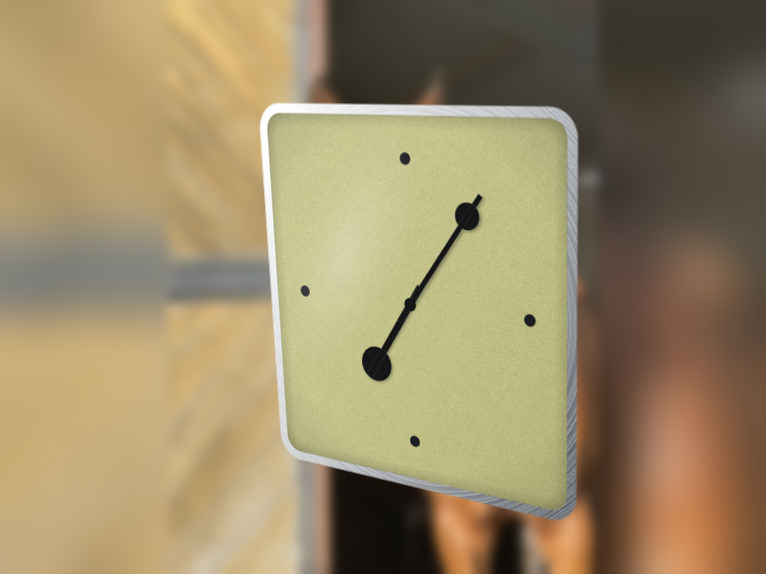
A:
h=7 m=6
